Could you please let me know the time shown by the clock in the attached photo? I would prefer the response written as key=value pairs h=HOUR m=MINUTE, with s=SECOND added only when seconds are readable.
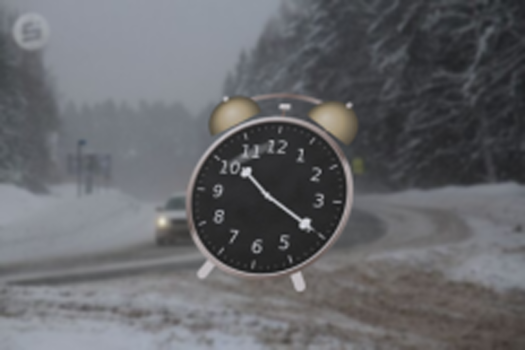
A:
h=10 m=20
